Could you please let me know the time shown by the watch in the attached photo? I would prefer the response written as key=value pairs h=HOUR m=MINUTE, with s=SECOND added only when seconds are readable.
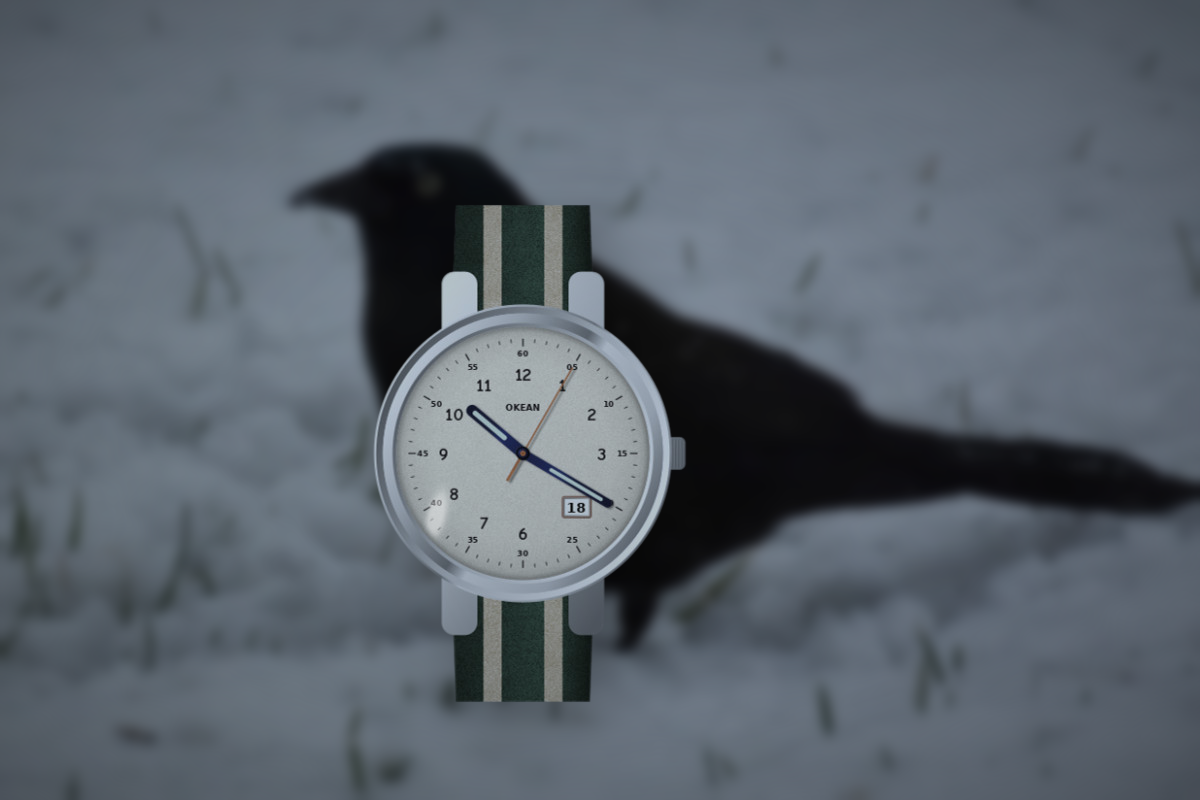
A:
h=10 m=20 s=5
